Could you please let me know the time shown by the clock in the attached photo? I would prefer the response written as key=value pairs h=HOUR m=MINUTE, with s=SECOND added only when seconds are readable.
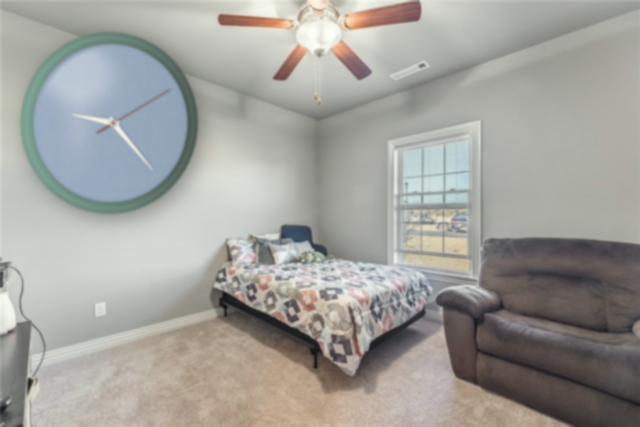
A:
h=9 m=23 s=10
